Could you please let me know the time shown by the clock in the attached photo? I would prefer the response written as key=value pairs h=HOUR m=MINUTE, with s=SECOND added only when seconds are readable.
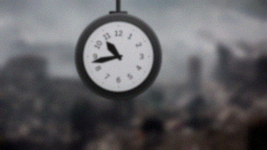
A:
h=10 m=43
